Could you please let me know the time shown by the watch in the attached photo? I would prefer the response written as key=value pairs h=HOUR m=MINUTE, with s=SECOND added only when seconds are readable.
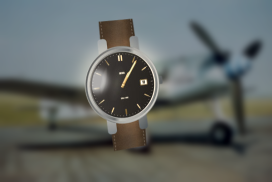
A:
h=1 m=6
